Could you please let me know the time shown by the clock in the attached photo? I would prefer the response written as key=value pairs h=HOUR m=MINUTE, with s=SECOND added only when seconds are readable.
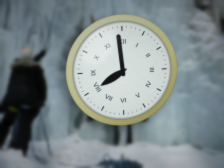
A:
h=7 m=59
